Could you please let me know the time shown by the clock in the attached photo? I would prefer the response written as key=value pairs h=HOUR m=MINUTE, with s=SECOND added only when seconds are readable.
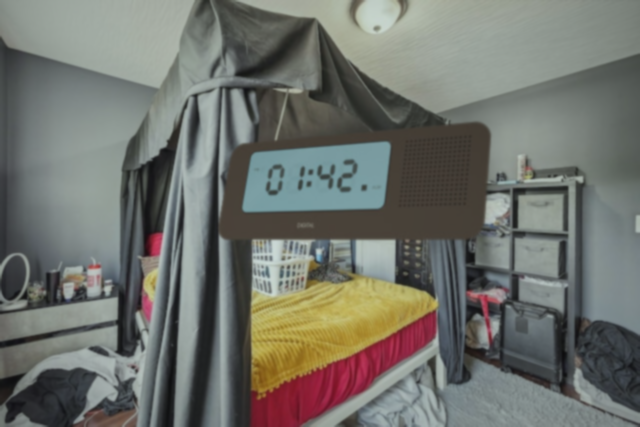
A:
h=1 m=42
